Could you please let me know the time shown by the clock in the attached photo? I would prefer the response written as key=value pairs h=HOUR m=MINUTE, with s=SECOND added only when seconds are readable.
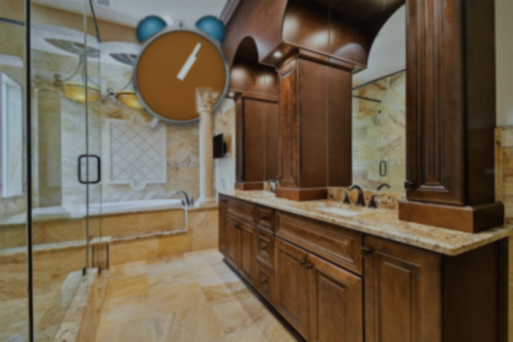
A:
h=1 m=5
